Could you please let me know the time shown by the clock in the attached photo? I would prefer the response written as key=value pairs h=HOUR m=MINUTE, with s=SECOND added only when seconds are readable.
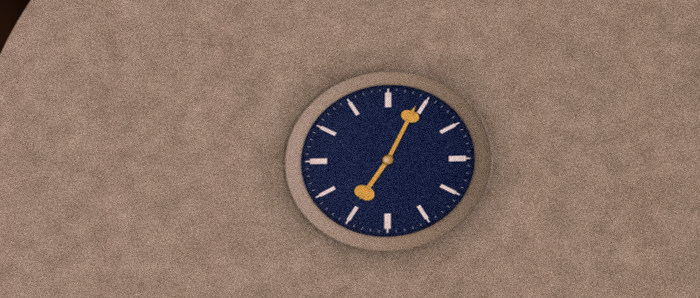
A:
h=7 m=4
